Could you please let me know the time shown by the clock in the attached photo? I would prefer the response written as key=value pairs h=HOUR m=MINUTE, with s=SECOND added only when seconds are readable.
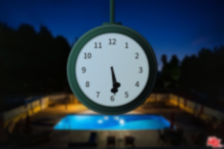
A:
h=5 m=29
